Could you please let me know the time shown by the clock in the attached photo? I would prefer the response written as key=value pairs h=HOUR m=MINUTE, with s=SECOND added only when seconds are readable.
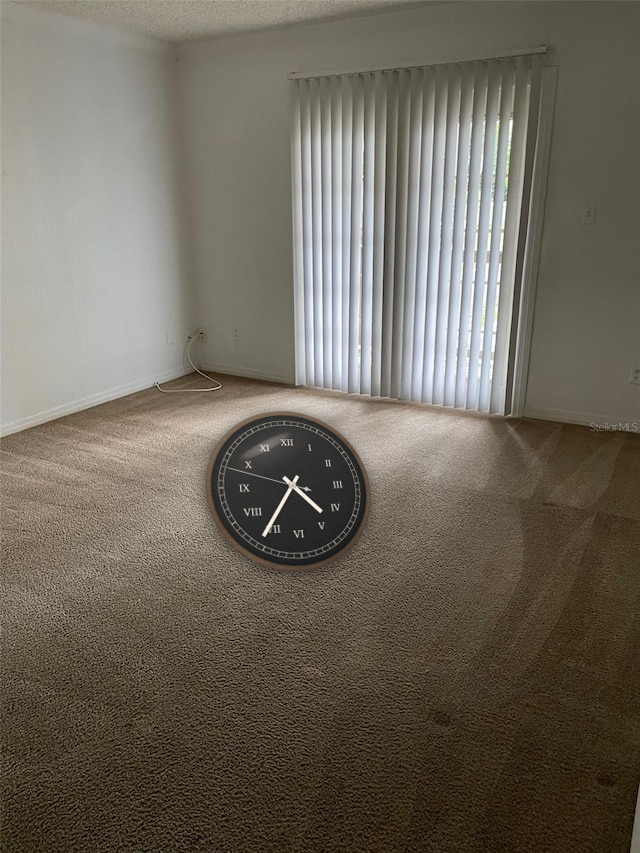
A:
h=4 m=35 s=48
